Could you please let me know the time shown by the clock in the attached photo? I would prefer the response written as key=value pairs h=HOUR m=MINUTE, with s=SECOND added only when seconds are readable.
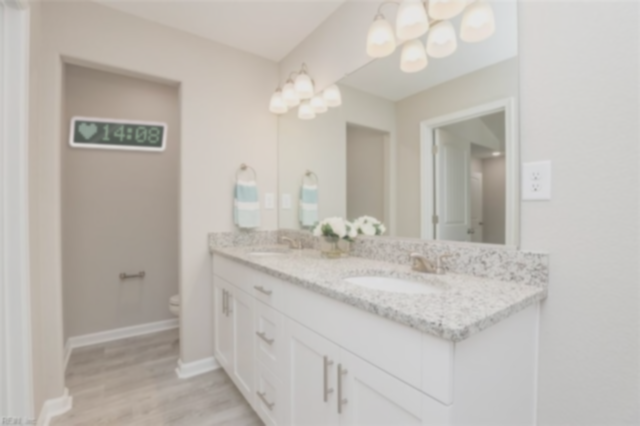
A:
h=14 m=8
